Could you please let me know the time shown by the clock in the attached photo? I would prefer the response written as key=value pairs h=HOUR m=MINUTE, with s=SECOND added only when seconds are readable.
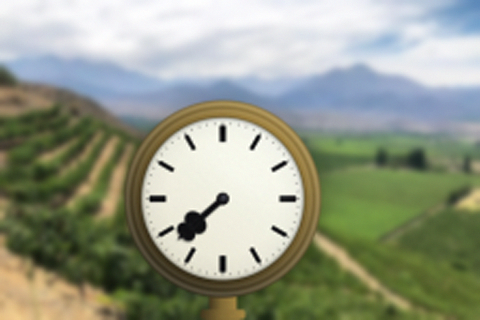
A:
h=7 m=38
